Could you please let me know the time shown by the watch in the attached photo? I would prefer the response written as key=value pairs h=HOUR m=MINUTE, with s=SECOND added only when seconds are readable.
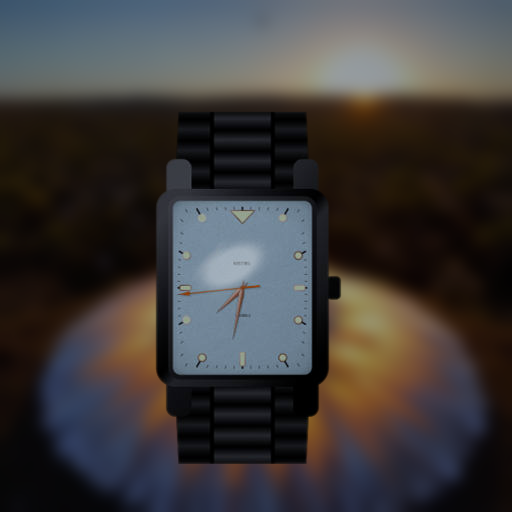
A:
h=7 m=31 s=44
